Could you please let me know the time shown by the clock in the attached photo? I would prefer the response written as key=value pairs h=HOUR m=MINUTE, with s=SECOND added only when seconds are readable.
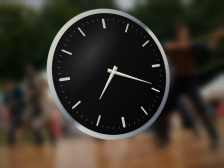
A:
h=7 m=19
